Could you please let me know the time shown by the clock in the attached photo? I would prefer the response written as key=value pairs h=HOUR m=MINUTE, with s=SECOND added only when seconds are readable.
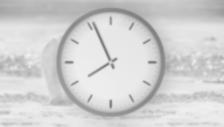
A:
h=7 m=56
